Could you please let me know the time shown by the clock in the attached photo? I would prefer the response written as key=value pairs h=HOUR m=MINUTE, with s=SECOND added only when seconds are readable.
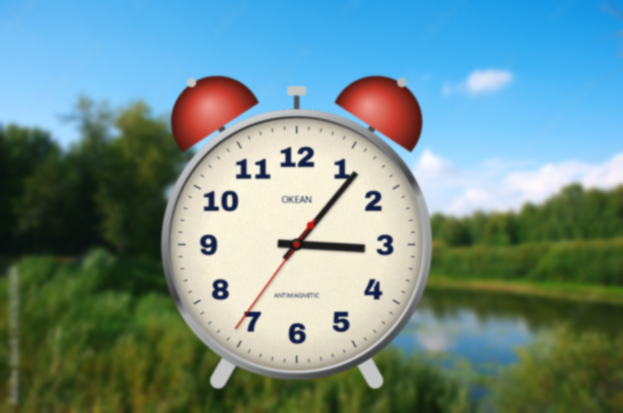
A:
h=3 m=6 s=36
